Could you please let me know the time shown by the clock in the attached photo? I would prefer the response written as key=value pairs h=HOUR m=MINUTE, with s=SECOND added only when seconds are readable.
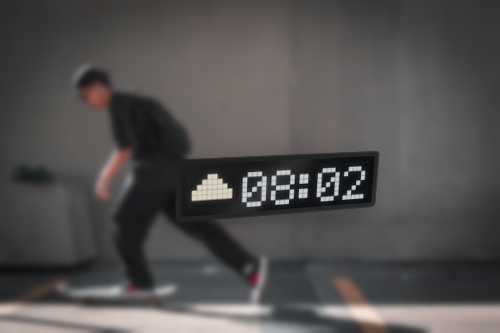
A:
h=8 m=2
